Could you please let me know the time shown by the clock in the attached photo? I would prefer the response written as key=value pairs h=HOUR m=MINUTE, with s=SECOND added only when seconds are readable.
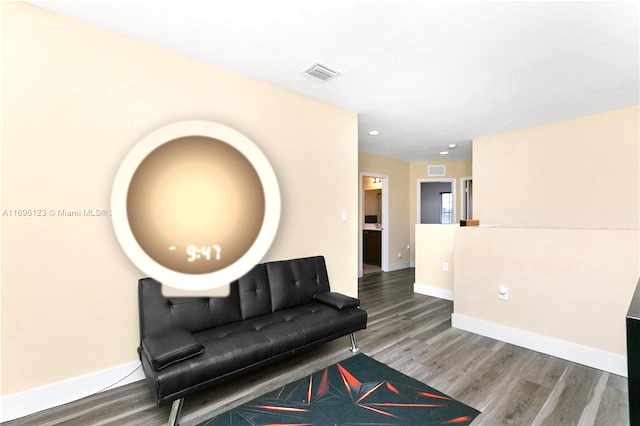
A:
h=9 m=47
